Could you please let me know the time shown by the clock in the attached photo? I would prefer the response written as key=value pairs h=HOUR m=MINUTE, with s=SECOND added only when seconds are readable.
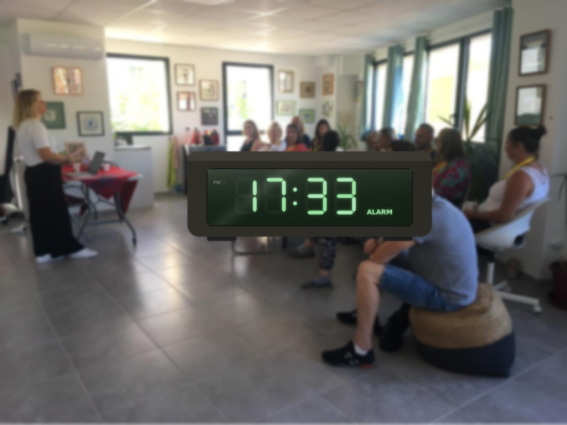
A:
h=17 m=33
